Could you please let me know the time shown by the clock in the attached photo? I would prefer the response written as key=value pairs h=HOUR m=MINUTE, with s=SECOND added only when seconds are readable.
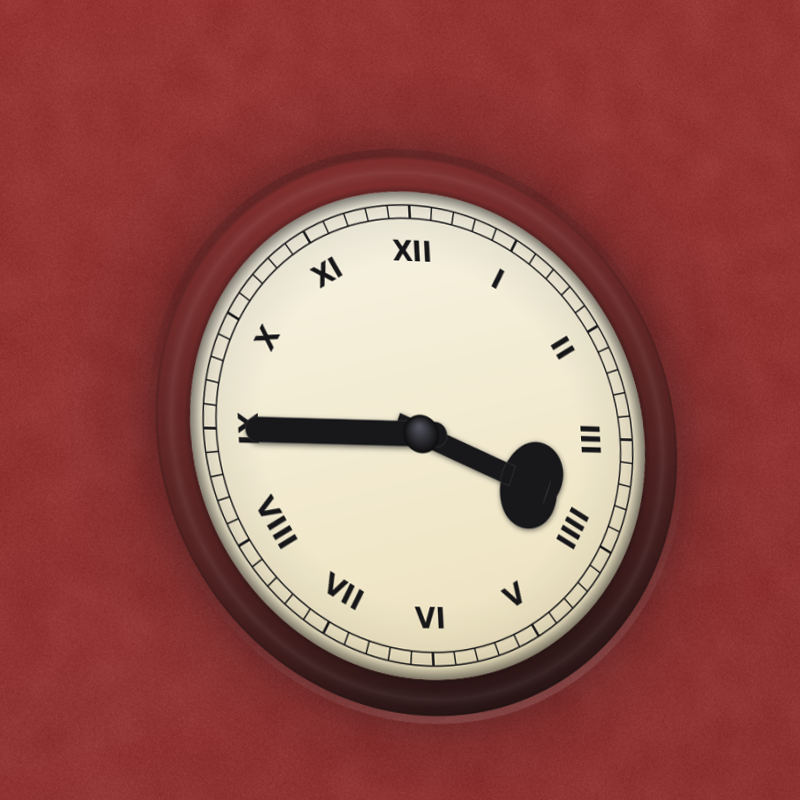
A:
h=3 m=45
